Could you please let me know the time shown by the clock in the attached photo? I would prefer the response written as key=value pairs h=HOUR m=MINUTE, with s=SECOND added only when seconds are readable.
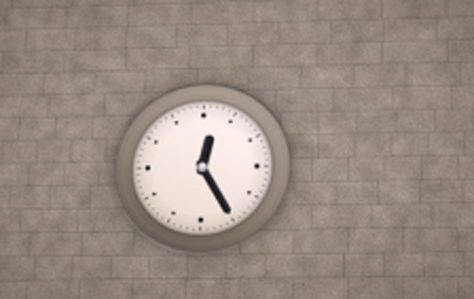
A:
h=12 m=25
